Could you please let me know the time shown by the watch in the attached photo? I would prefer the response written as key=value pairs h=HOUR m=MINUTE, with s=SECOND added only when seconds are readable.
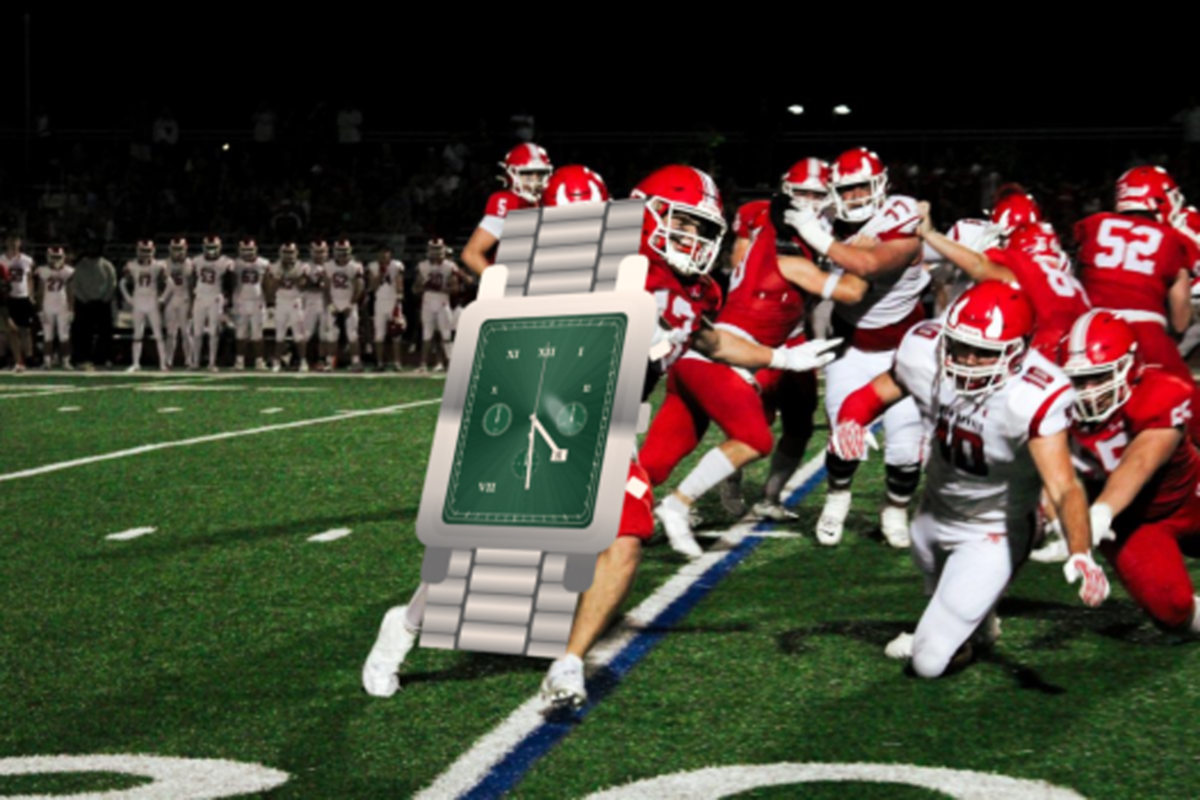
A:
h=4 m=29
